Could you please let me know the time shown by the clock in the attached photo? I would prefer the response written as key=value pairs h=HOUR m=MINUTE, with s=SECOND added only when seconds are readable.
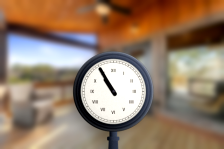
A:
h=10 m=55
